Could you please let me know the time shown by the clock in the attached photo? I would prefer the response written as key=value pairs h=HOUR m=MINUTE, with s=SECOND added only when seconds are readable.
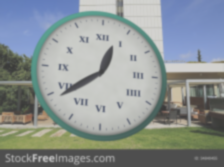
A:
h=12 m=39
